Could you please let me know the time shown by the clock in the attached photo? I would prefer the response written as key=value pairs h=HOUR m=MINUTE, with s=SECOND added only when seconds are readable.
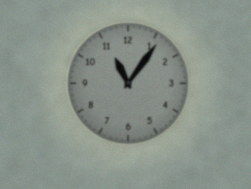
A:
h=11 m=6
